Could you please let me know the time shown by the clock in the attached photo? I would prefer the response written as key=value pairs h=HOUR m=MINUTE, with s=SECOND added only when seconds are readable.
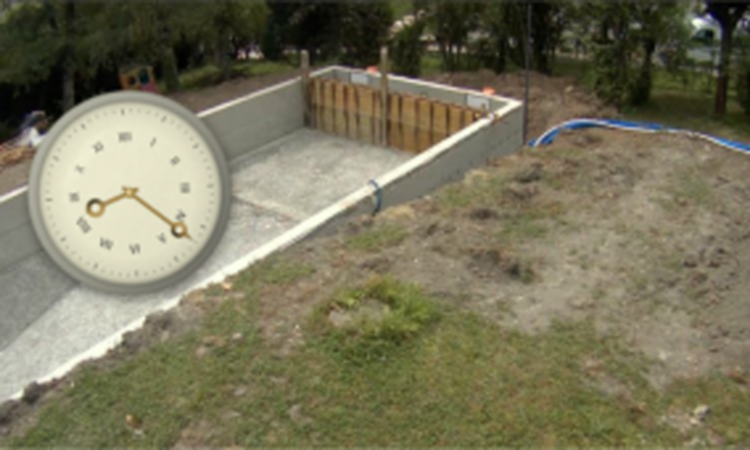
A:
h=8 m=22
